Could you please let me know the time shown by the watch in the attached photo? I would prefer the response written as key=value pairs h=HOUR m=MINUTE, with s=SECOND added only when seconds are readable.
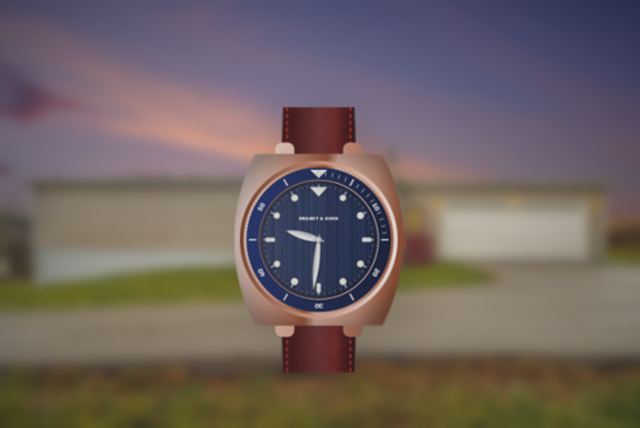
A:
h=9 m=31
